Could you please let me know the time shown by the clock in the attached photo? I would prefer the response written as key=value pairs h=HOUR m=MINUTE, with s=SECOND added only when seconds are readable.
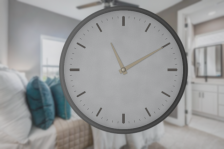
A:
h=11 m=10
